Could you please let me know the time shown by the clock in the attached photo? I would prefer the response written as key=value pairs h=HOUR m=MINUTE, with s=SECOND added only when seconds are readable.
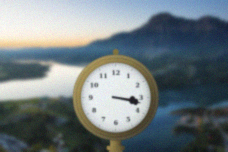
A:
h=3 m=17
